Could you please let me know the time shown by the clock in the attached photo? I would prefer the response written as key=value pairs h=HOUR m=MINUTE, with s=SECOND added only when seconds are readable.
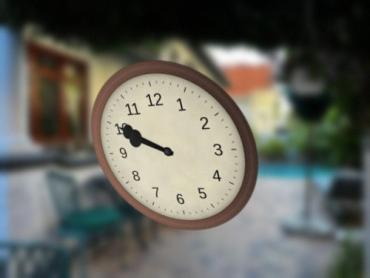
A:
h=9 m=50
